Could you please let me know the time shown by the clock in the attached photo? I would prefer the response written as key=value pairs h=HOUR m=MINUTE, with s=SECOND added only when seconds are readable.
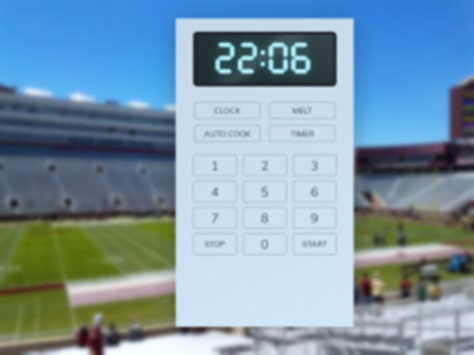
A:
h=22 m=6
